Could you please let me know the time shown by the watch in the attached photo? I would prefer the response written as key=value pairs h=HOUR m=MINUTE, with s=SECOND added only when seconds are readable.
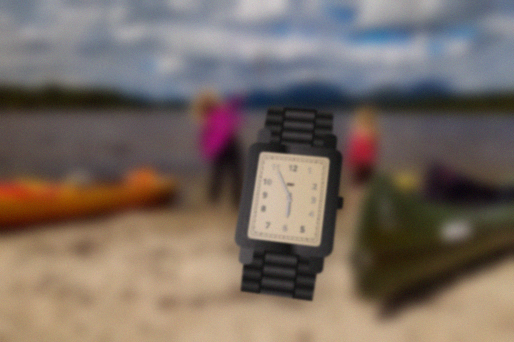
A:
h=5 m=55
